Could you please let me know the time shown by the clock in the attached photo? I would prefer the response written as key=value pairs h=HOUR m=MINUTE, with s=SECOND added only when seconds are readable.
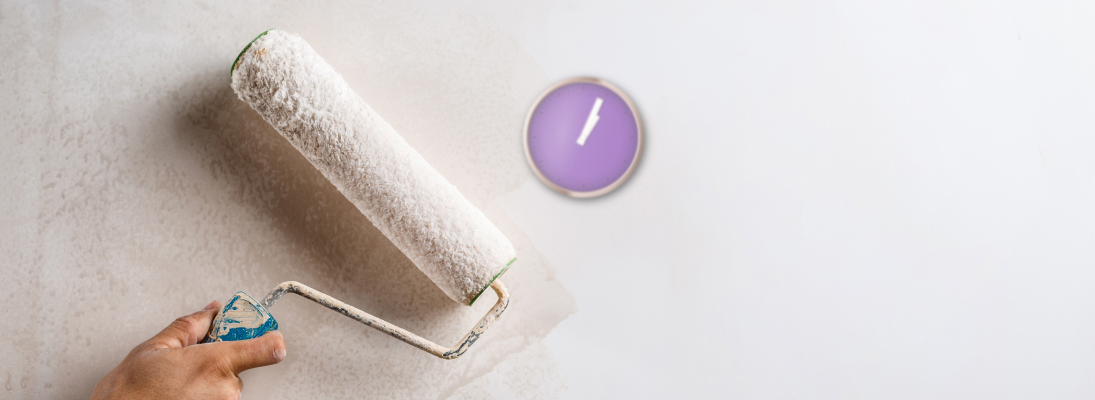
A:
h=1 m=4
